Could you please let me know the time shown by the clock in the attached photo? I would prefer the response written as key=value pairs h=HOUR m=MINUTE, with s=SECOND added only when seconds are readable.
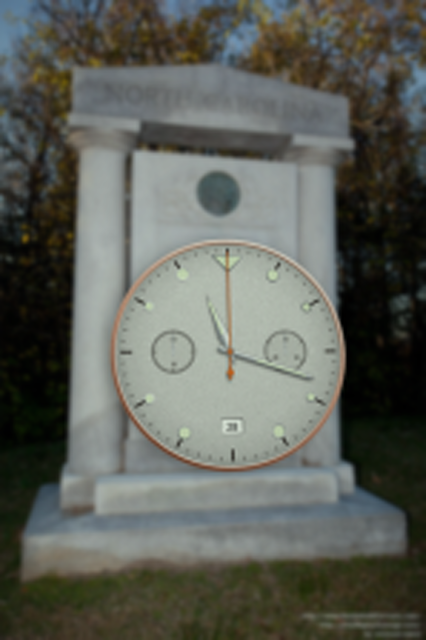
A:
h=11 m=18
